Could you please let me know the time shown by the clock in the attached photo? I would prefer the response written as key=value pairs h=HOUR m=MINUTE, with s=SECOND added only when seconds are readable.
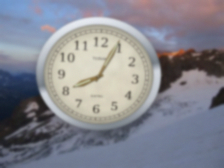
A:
h=8 m=4
